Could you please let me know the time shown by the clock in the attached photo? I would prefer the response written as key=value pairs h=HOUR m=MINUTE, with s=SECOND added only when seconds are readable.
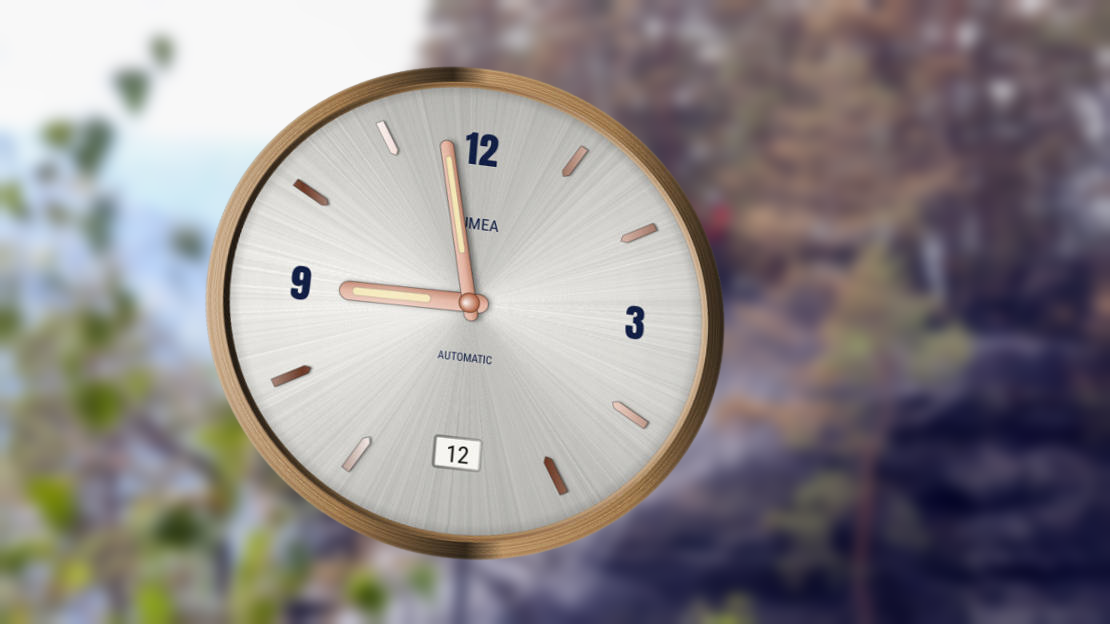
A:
h=8 m=58
